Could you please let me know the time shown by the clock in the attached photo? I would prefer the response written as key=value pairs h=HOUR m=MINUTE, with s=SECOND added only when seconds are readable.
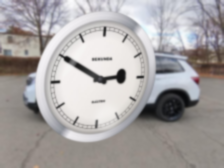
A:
h=2 m=50
